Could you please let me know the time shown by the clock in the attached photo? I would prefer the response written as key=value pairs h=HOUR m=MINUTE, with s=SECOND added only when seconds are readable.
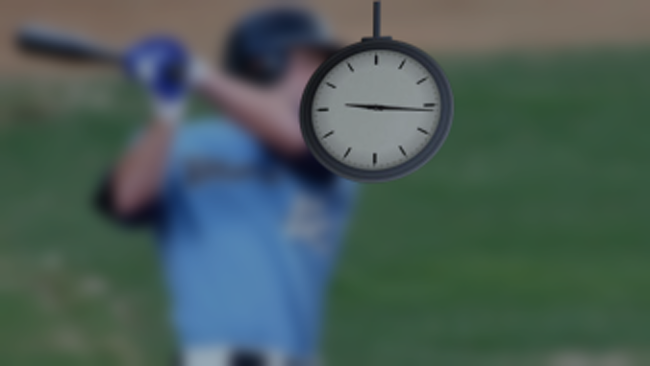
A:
h=9 m=16
